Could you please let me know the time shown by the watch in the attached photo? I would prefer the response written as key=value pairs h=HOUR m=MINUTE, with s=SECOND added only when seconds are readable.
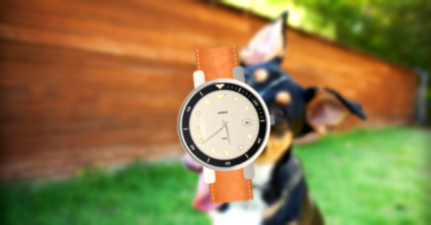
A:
h=5 m=39
